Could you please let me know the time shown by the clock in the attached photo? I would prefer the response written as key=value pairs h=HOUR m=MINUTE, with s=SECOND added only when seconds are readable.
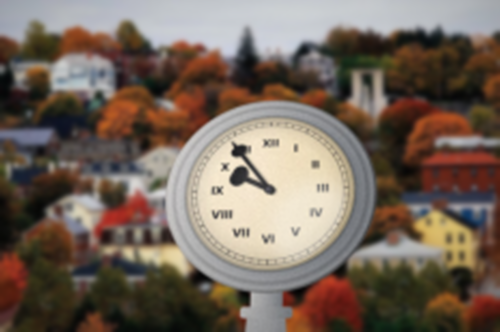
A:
h=9 m=54
